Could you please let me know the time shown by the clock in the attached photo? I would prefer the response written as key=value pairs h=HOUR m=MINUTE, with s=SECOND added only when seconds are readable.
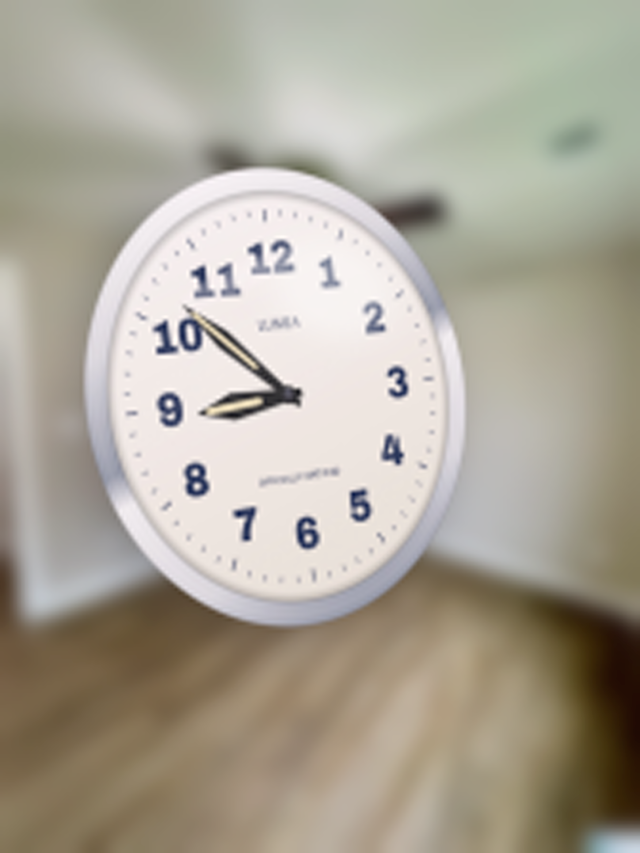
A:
h=8 m=52
